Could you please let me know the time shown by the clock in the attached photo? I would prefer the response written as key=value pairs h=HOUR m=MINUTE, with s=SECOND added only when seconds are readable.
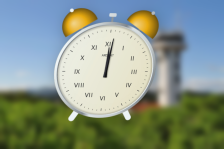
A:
h=12 m=1
